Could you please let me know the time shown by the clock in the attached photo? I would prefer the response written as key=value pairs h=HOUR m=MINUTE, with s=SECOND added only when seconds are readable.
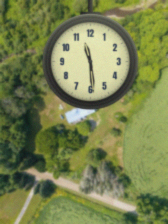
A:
h=11 m=29
